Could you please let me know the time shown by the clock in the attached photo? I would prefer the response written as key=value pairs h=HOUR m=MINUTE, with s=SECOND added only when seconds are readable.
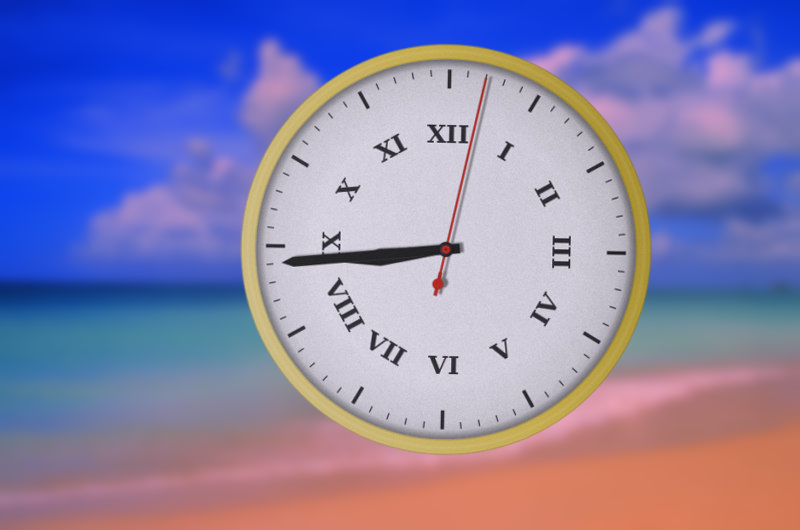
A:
h=8 m=44 s=2
